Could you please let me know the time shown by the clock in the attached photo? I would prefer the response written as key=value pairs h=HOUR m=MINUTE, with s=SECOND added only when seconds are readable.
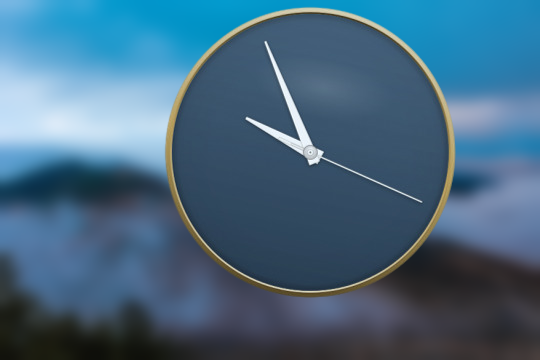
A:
h=9 m=56 s=19
